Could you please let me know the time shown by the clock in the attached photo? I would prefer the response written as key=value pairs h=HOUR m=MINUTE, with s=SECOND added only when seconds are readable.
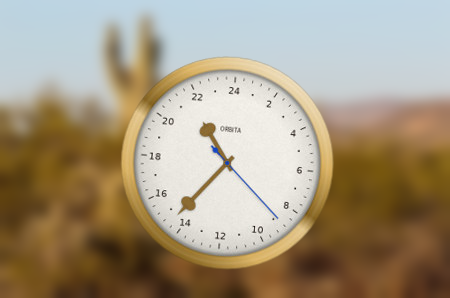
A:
h=21 m=36 s=22
